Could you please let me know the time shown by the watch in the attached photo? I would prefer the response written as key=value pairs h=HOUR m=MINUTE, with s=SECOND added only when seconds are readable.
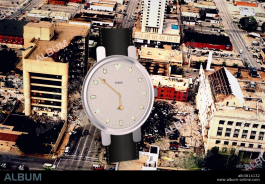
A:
h=5 m=52
